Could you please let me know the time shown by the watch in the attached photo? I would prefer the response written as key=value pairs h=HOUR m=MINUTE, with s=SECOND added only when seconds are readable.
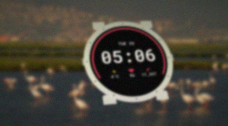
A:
h=5 m=6
